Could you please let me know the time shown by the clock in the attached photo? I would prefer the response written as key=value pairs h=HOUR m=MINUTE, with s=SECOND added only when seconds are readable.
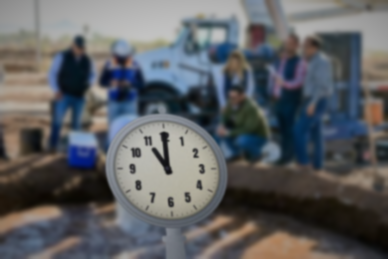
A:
h=11 m=0
